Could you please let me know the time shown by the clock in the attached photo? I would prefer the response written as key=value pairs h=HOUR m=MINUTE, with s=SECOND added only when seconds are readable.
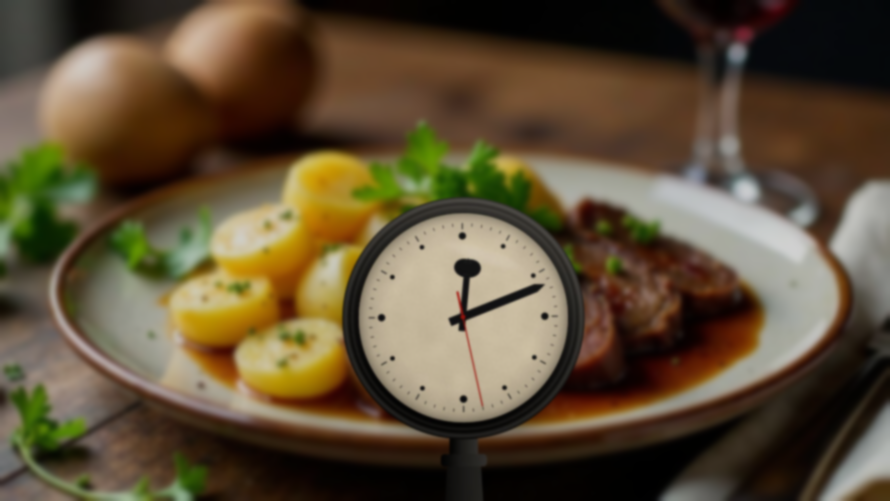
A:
h=12 m=11 s=28
